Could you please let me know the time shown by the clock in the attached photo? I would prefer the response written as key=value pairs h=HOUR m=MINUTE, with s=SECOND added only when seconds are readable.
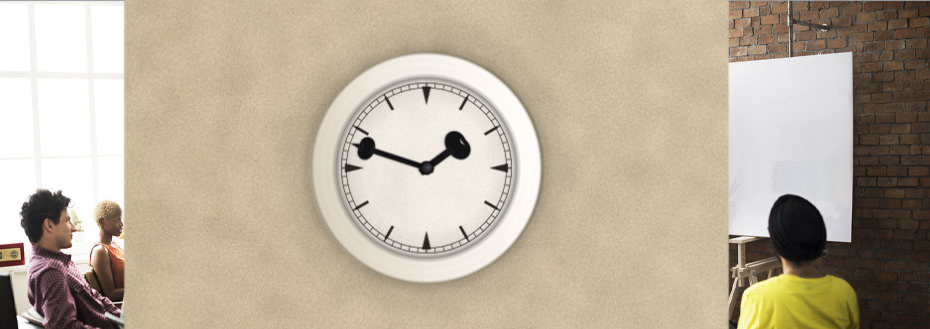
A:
h=1 m=48
